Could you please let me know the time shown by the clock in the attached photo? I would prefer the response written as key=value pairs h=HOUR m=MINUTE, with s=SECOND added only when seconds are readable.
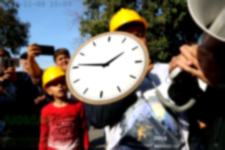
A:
h=1 m=46
